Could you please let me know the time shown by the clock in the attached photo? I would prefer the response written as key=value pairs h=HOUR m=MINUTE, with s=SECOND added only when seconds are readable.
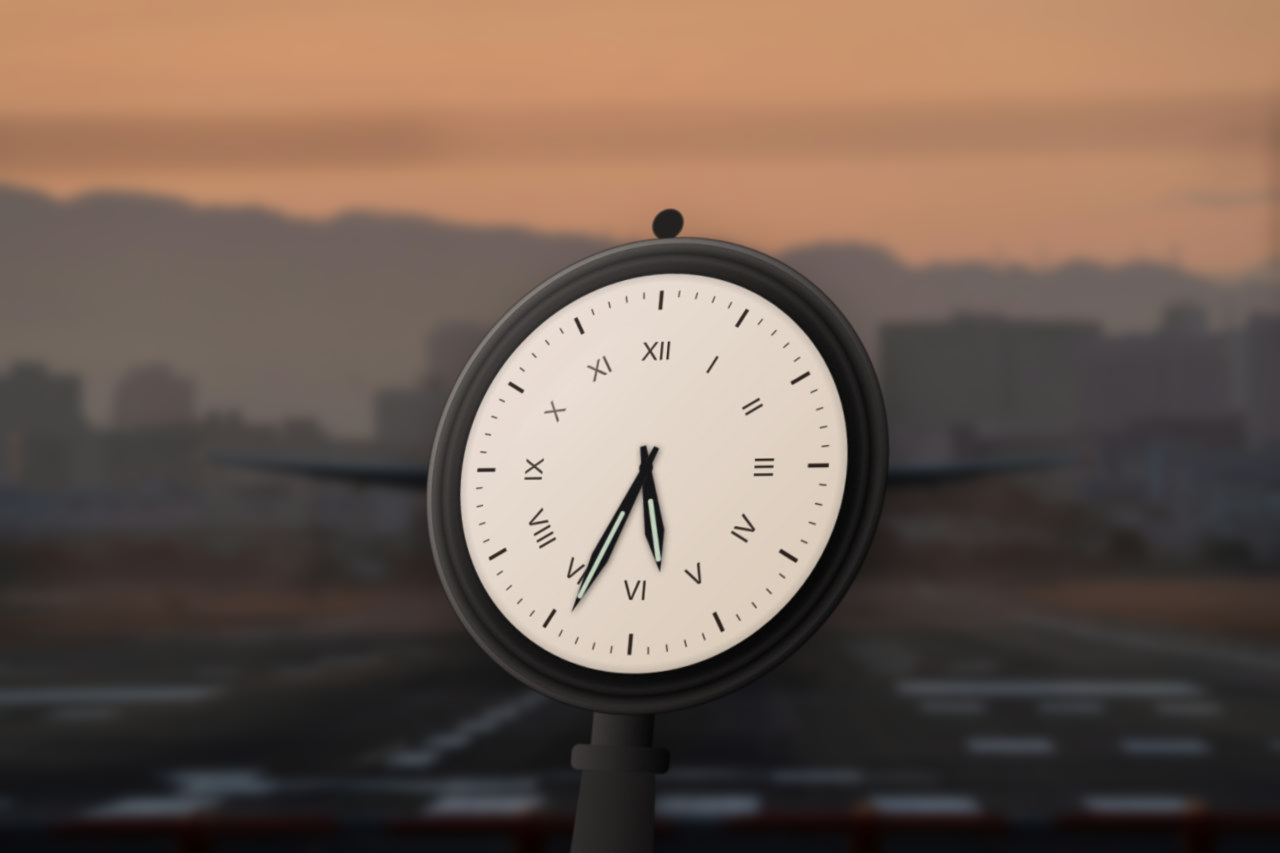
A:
h=5 m=34
